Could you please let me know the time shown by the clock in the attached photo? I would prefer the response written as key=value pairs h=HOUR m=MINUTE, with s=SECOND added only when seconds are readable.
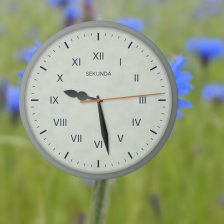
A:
h=9 m=28 s=14
